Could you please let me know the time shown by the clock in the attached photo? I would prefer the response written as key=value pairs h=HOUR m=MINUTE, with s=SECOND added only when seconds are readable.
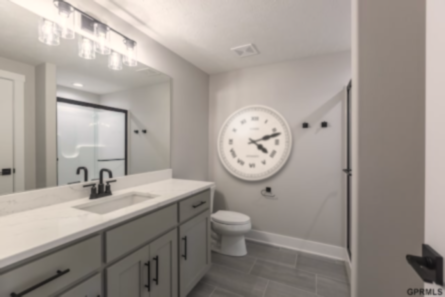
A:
h=4 m=12
